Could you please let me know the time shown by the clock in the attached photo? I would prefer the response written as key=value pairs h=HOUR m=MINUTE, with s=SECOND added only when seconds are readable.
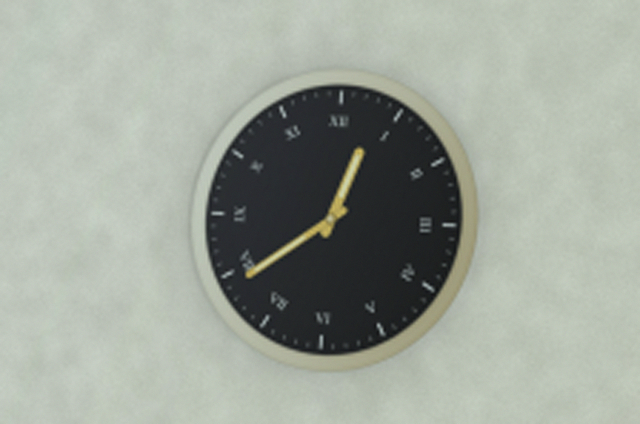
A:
h=12 m=39
